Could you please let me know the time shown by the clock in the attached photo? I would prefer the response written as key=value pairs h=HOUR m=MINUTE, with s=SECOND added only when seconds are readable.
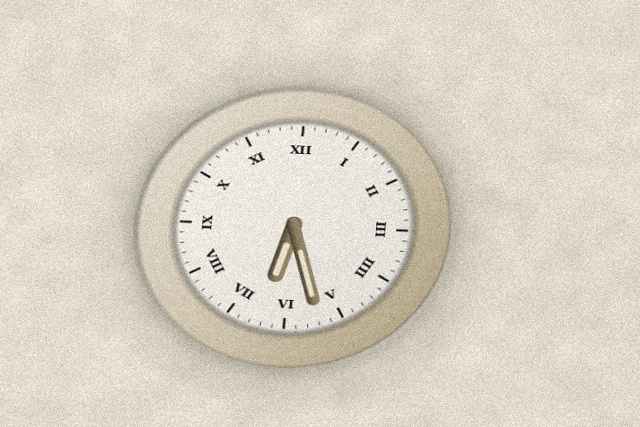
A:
h=6 m=27
